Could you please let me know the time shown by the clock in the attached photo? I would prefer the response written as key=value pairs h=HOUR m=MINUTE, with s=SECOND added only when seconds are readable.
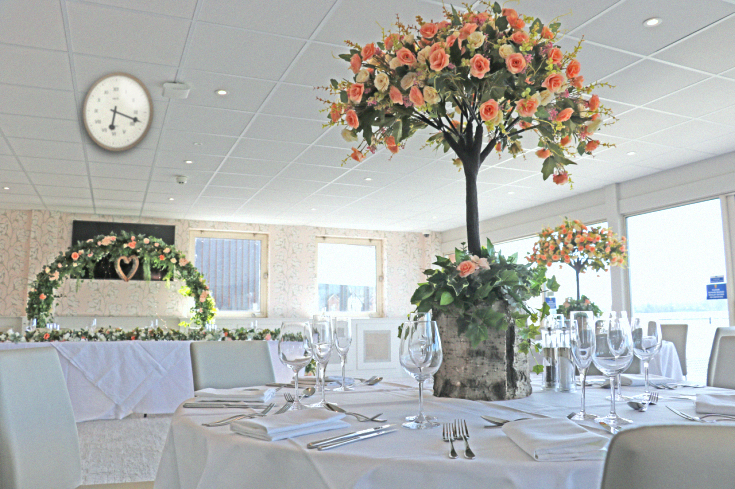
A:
h=6 m=18
